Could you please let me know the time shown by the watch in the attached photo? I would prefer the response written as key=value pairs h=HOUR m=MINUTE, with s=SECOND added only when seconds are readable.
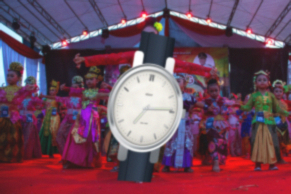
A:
h=7 m=14
